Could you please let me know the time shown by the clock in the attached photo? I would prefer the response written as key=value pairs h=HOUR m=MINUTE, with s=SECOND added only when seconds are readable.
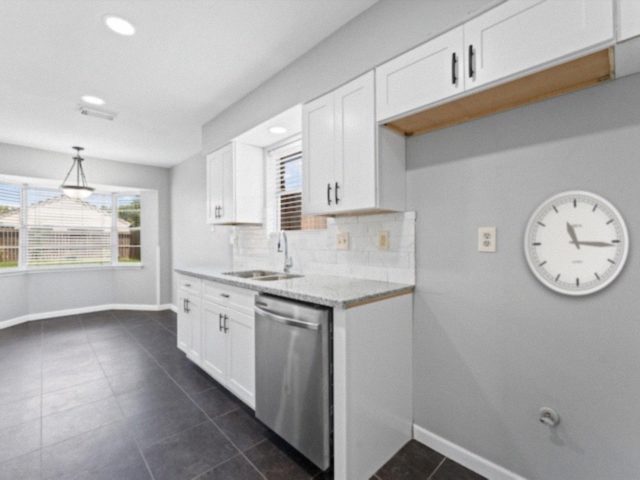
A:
h=11 m=16
